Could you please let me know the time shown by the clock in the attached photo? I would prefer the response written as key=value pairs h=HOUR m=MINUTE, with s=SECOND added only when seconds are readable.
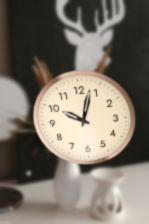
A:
h=10 m=3
